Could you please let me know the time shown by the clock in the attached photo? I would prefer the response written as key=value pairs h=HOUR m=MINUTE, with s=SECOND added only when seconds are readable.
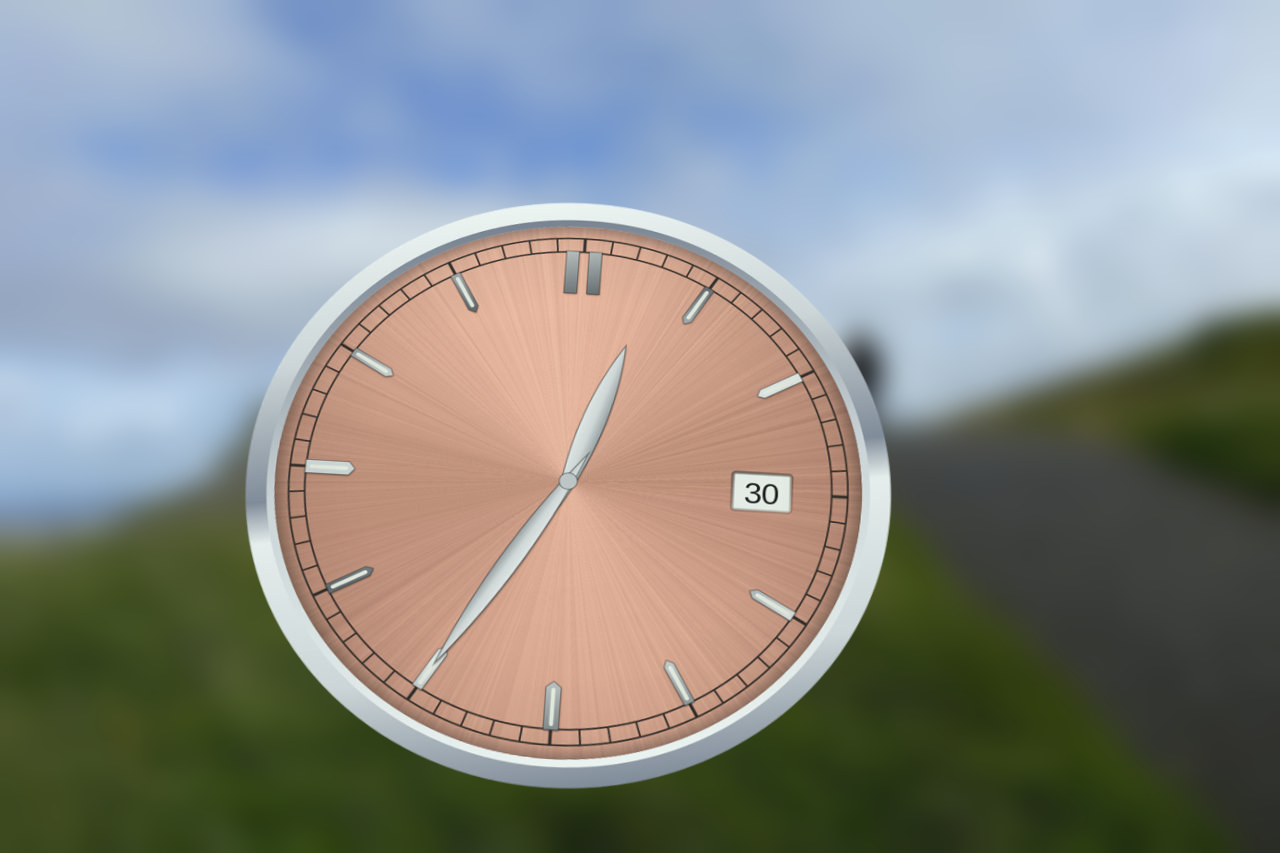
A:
h=12 m=35
